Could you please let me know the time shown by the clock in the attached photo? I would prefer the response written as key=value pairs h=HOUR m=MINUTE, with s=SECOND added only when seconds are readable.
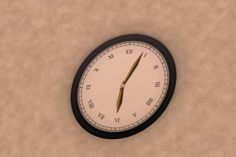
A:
h=6 m=4
